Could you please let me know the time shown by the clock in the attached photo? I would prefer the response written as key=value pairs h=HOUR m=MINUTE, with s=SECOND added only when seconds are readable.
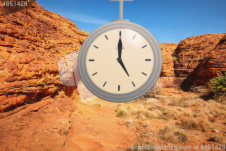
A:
h=5 m=0
